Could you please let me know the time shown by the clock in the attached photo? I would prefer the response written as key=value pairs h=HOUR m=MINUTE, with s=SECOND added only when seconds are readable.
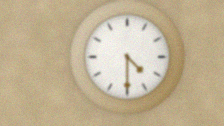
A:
h=4 m=30
